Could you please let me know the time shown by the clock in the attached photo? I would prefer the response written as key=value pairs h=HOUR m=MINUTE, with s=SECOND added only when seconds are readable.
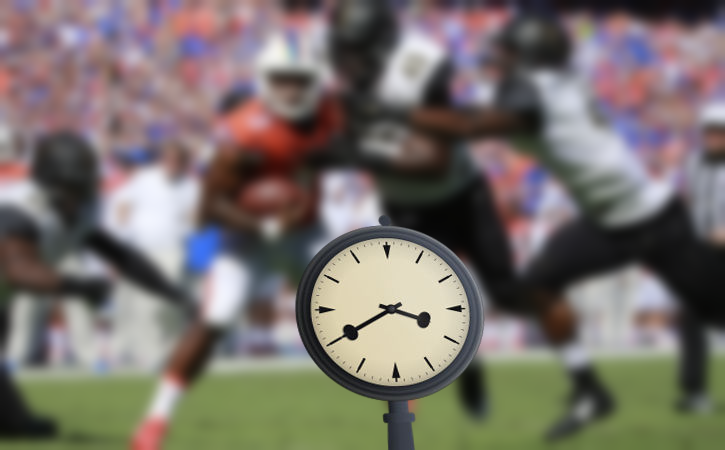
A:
h=3 m=40
